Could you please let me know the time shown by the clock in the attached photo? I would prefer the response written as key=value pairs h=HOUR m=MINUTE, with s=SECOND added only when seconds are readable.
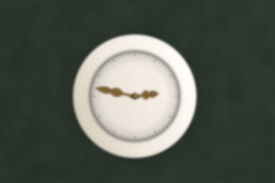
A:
h=2 m=47
